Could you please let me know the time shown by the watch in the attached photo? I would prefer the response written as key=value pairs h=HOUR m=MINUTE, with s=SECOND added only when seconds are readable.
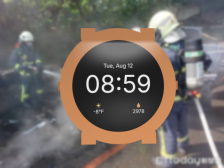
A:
h=8 m=59
